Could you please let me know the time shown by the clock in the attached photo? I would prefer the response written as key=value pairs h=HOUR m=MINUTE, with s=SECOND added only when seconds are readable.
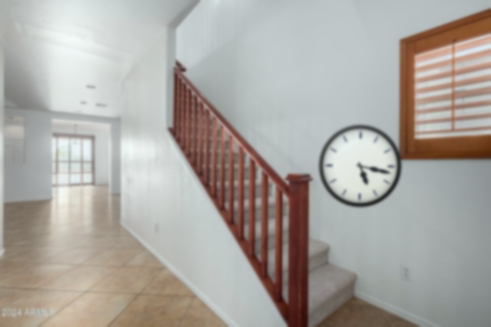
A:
h=5 m=17
